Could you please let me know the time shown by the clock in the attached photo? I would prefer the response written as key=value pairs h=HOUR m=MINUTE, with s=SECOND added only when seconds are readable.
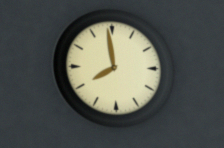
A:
h=7 m=59
